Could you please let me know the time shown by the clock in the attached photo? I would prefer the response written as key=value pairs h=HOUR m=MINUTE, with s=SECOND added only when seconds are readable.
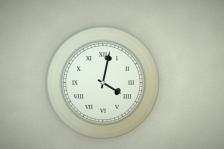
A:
h=4 m=2
